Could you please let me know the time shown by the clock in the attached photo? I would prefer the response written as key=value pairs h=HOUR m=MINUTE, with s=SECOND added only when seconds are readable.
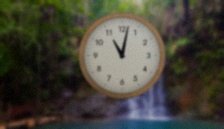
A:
h=11 m=2
